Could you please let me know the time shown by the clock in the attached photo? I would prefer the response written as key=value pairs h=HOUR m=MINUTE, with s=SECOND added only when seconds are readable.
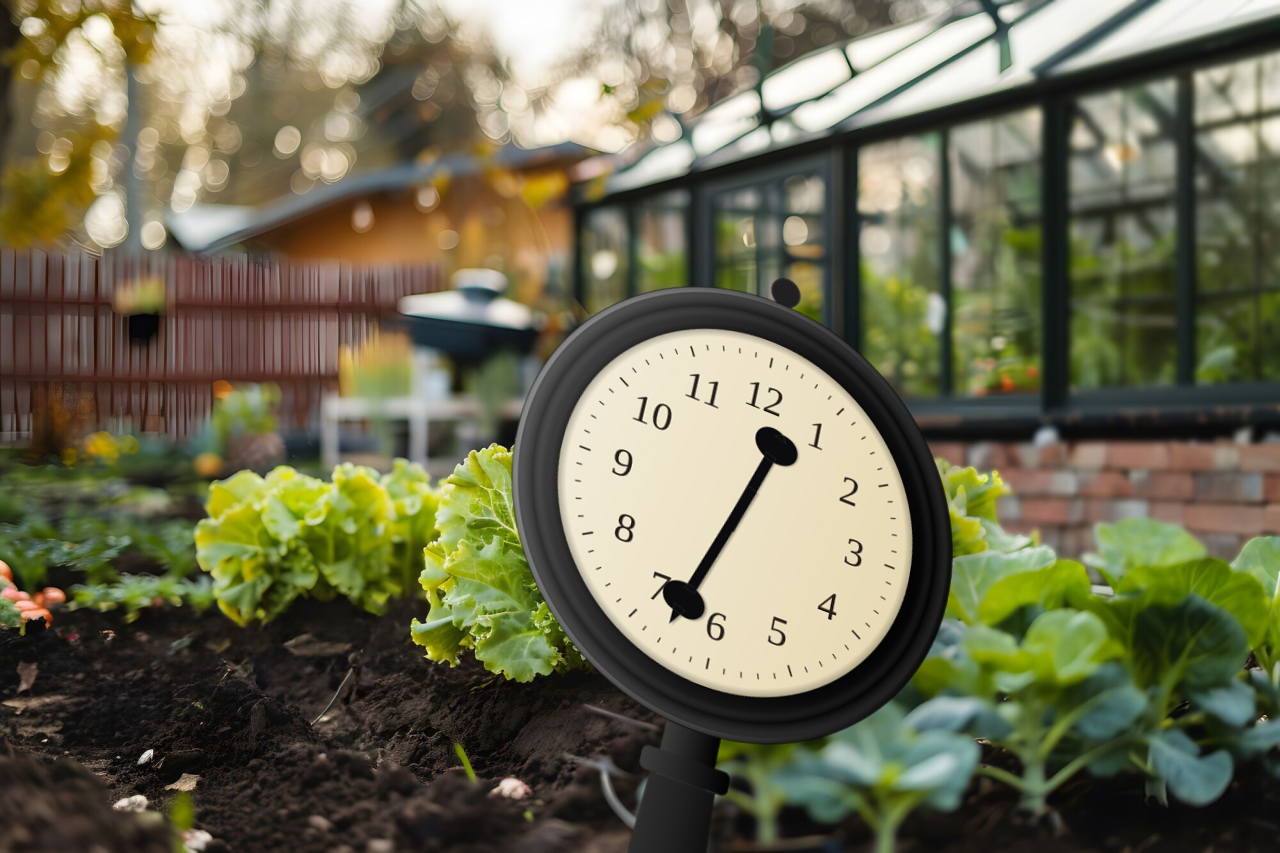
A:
h=12 m=33
